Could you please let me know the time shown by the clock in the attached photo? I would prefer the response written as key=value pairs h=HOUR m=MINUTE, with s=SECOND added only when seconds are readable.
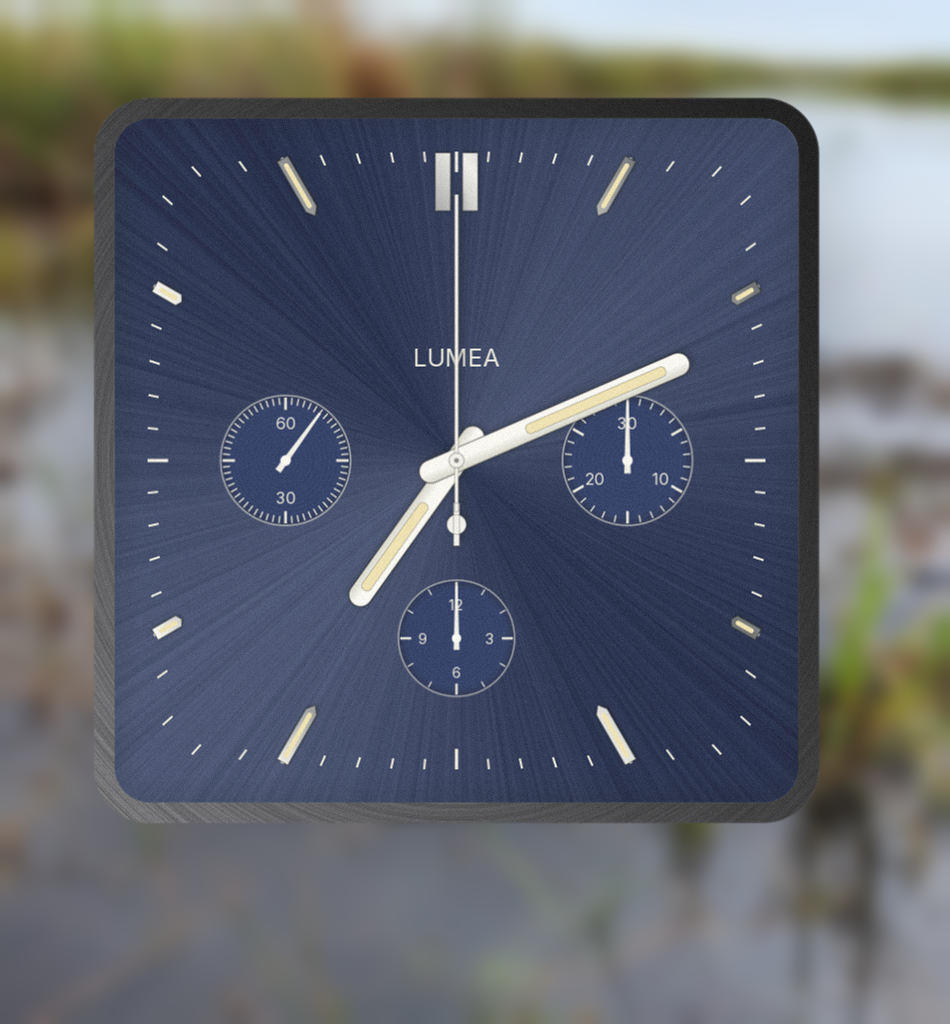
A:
h=7 m=11 s=6
